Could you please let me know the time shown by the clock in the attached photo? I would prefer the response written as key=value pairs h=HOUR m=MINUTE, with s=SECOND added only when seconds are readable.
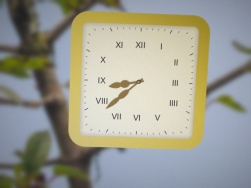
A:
h=8 m=38
